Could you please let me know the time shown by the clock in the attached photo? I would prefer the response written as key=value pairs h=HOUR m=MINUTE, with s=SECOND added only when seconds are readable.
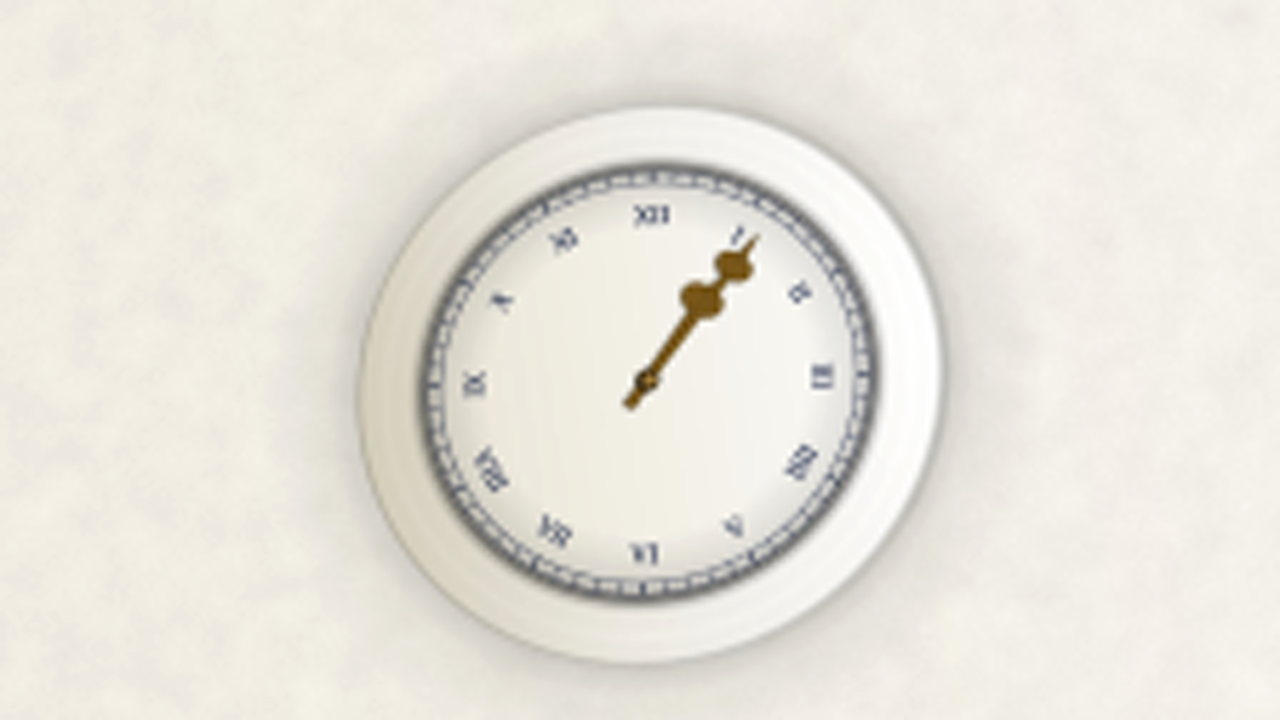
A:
h=1 m=6
